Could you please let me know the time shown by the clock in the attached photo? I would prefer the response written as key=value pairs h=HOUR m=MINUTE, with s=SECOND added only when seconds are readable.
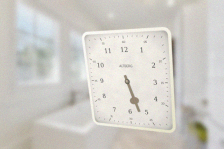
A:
h=5 m=27
